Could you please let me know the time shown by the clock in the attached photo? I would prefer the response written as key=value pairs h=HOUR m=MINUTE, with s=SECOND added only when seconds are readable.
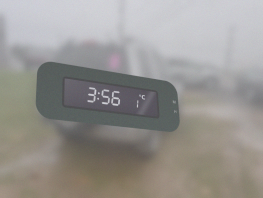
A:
h=3 m=56
